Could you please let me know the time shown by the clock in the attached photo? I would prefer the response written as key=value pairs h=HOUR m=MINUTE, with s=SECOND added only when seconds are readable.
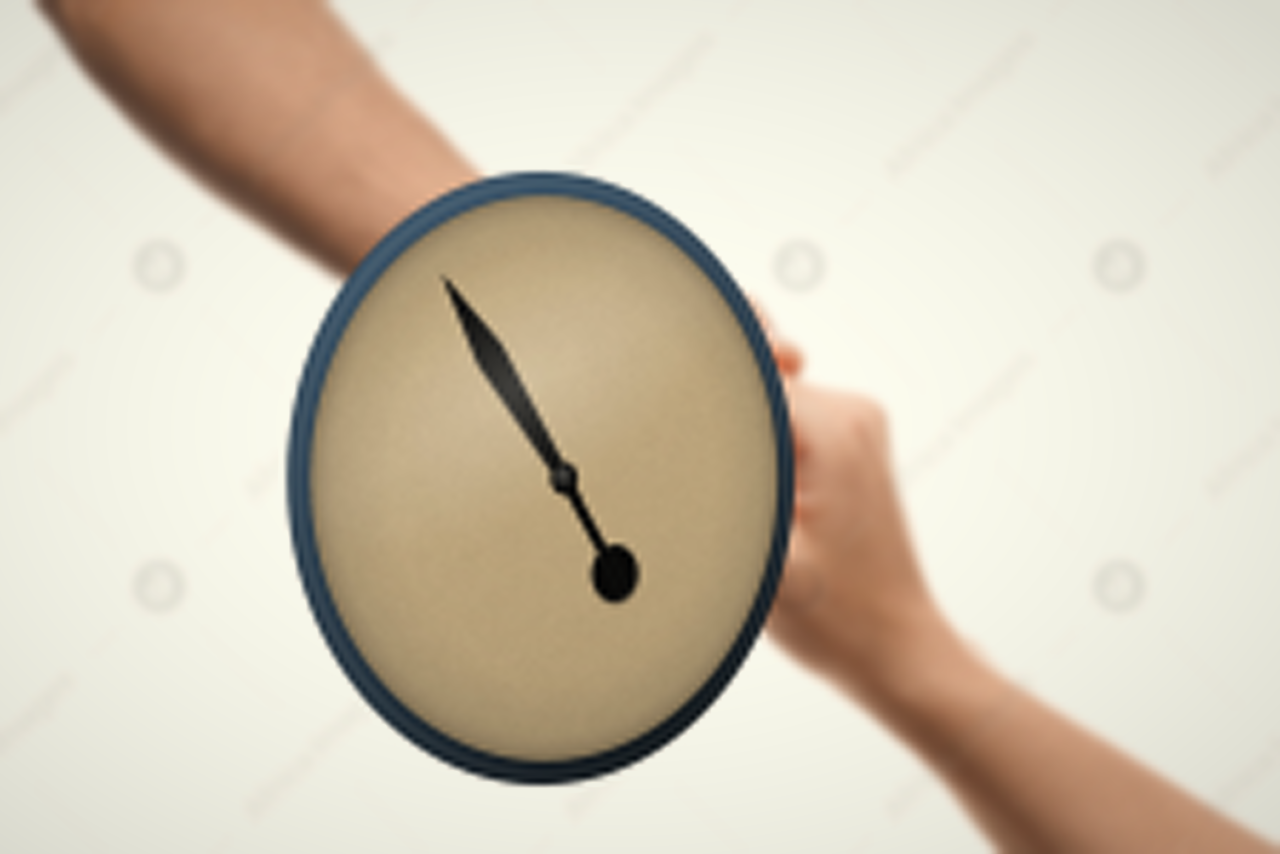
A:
h=4 m=54
